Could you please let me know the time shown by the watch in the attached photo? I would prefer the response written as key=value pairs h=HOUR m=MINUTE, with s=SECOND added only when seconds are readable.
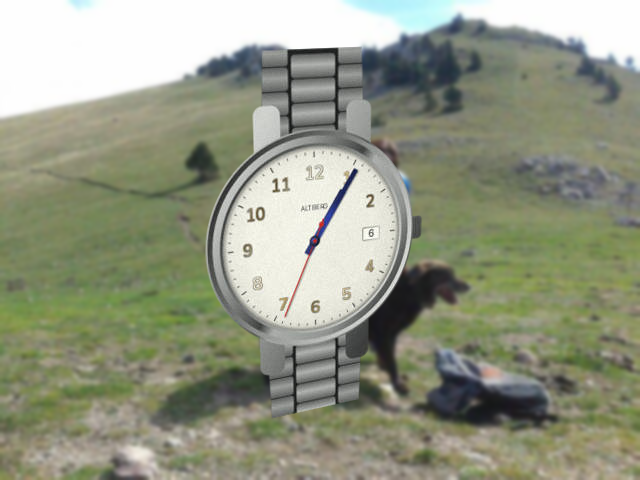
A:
h=1 m=5 s=34
